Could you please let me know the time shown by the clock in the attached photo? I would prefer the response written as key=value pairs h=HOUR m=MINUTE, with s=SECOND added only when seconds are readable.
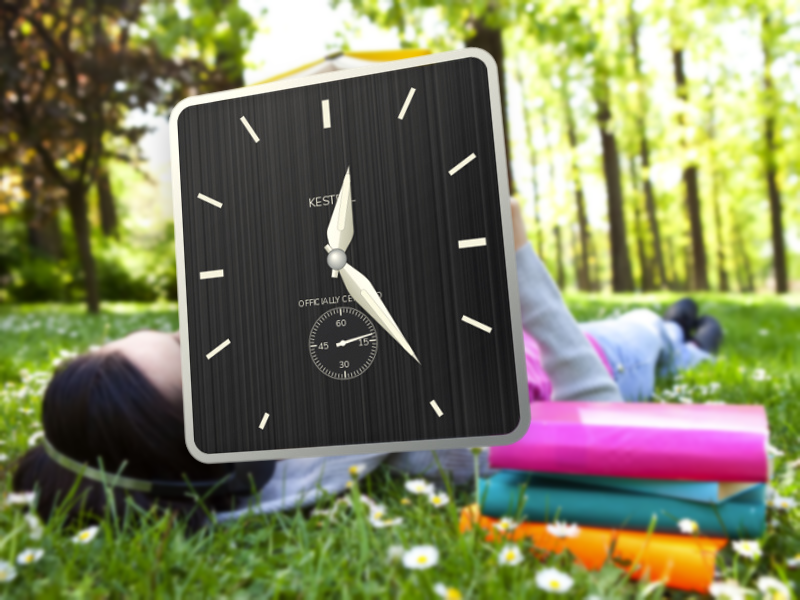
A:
h=12 m=24 s=13
